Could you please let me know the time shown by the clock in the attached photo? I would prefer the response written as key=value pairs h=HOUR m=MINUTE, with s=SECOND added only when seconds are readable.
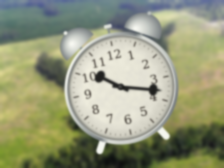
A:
h=10 m=18
